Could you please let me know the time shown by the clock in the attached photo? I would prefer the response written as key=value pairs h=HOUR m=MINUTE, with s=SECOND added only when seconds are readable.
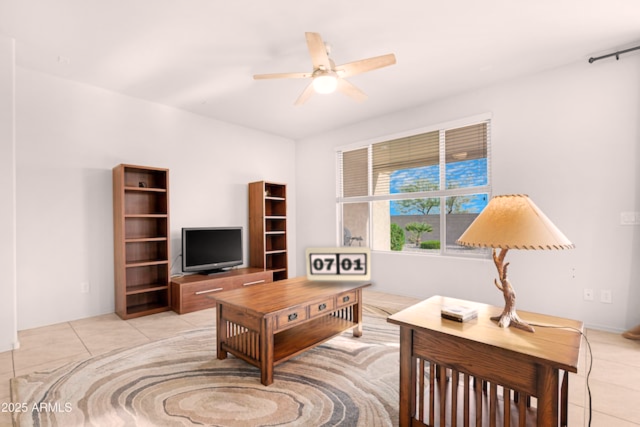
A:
h=7 m=1
